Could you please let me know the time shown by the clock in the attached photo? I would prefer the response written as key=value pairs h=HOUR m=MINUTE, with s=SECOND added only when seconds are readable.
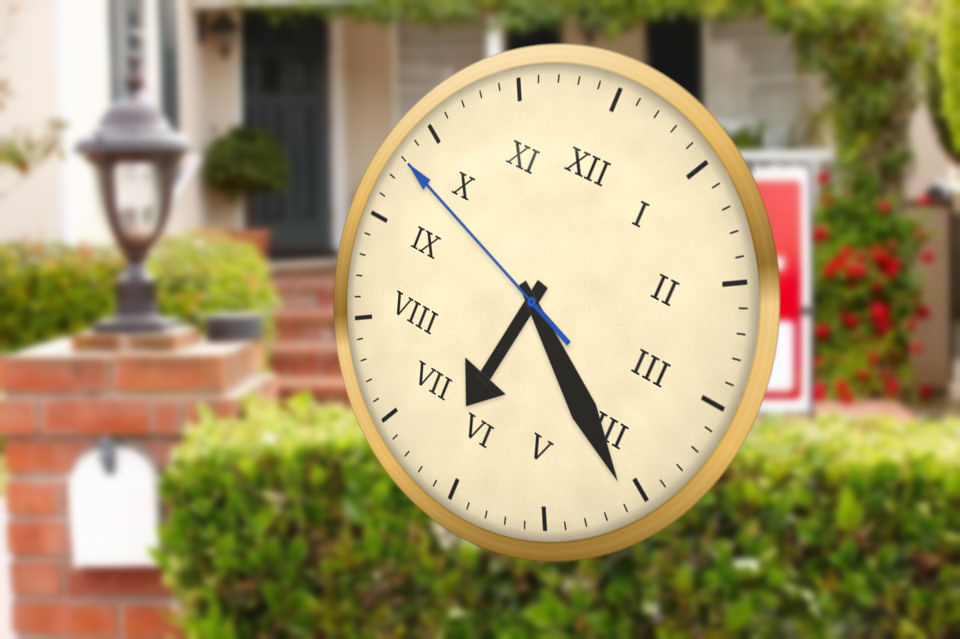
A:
h=6 m=20 s=48
